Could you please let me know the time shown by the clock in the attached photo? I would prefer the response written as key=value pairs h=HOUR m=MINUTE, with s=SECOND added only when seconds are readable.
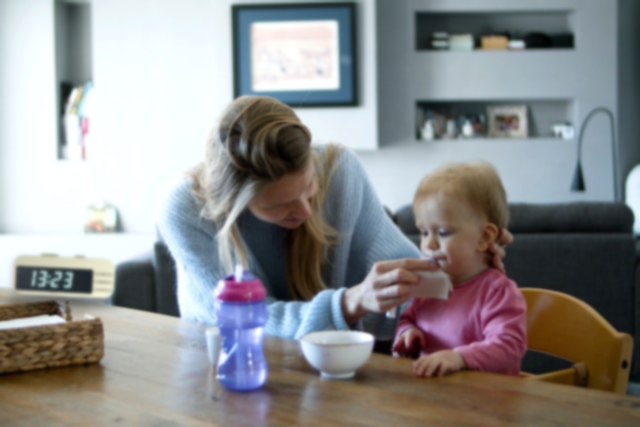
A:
h=13 m=23
